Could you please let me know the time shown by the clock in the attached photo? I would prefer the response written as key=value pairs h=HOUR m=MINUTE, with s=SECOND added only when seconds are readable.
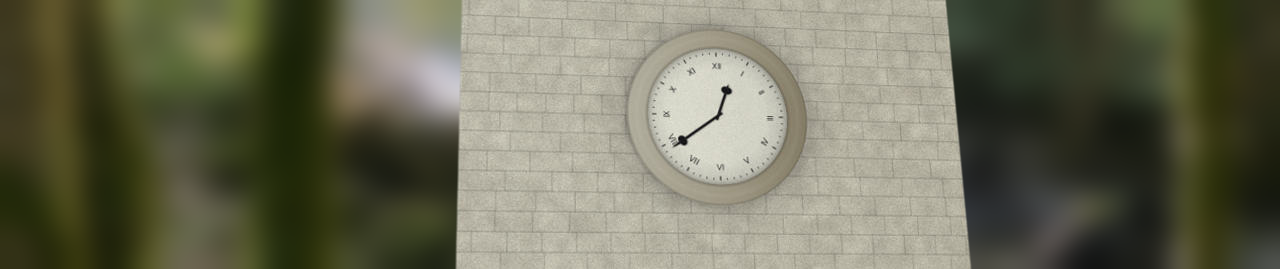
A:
h=12 m=39
